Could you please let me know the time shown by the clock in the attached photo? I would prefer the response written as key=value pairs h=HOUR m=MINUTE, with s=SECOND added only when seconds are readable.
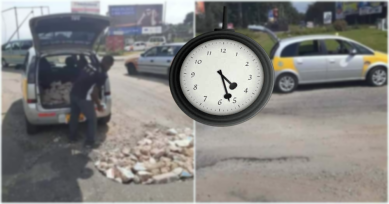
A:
h=4 m=27
